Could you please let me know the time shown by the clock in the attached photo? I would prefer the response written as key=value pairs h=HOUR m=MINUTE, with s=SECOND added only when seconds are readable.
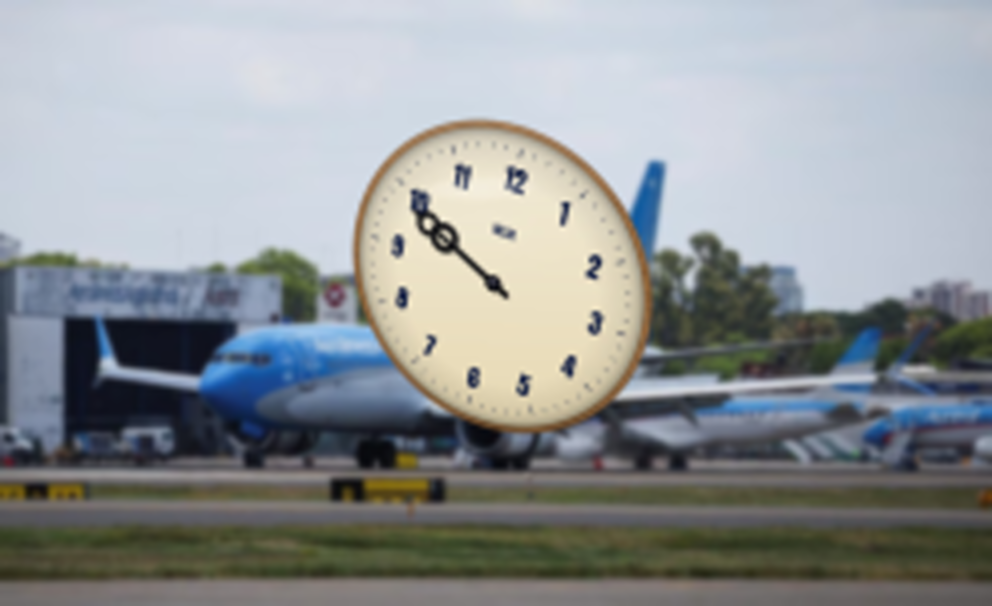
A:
h=9 m=49
